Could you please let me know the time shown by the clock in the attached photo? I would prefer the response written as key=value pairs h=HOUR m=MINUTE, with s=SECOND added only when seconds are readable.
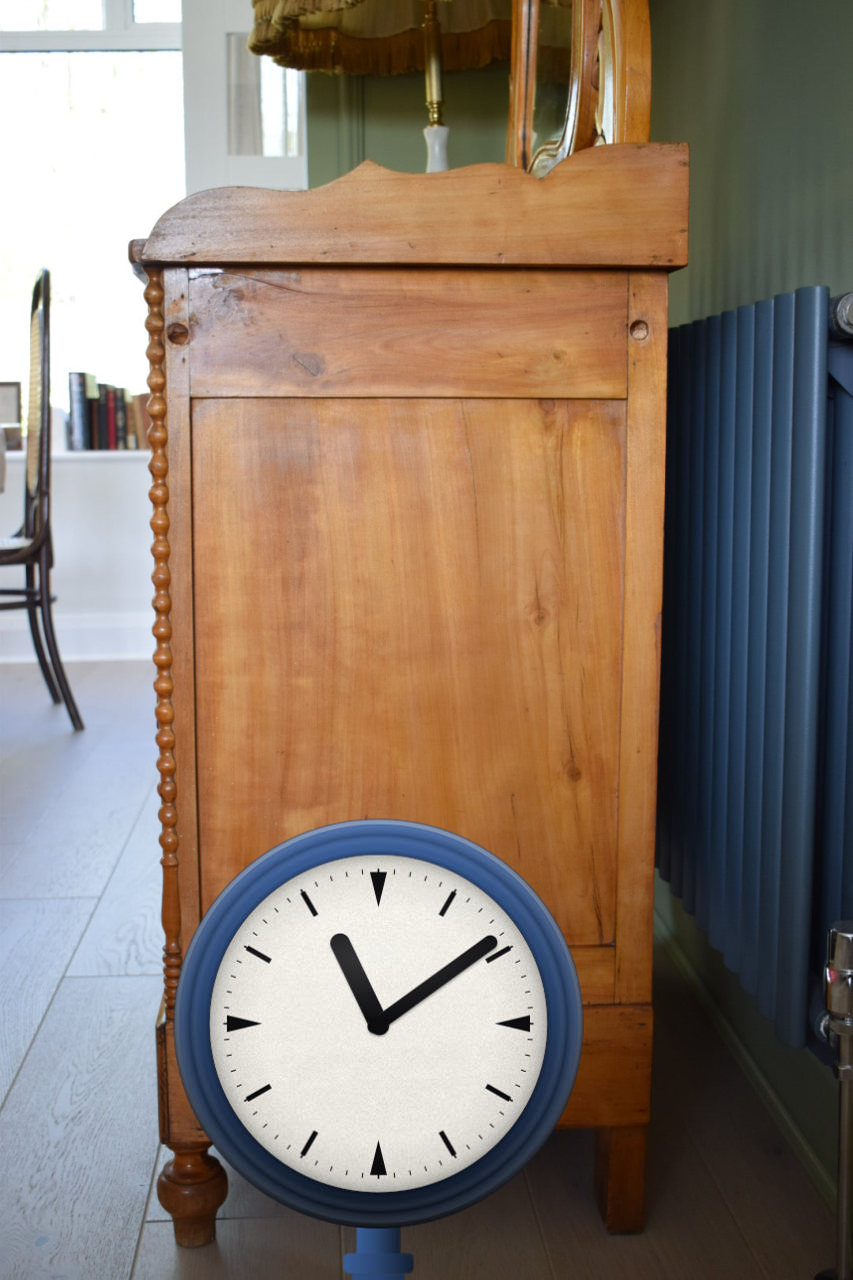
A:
h=11 m=9
